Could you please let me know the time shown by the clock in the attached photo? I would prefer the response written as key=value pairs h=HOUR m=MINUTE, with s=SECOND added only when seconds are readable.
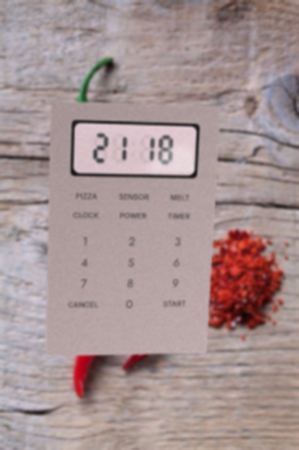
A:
h=21 m=18
